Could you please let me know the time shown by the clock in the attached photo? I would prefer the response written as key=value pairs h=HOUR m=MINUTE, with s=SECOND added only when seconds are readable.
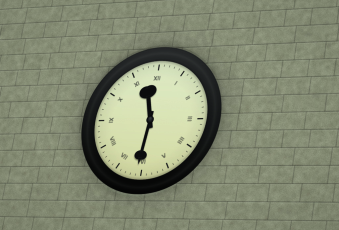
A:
h=11 m=31
